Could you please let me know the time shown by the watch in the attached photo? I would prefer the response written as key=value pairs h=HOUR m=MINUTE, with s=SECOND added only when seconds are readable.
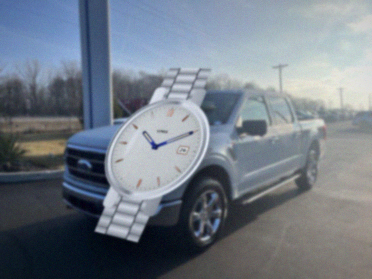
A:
h=10 m=10
